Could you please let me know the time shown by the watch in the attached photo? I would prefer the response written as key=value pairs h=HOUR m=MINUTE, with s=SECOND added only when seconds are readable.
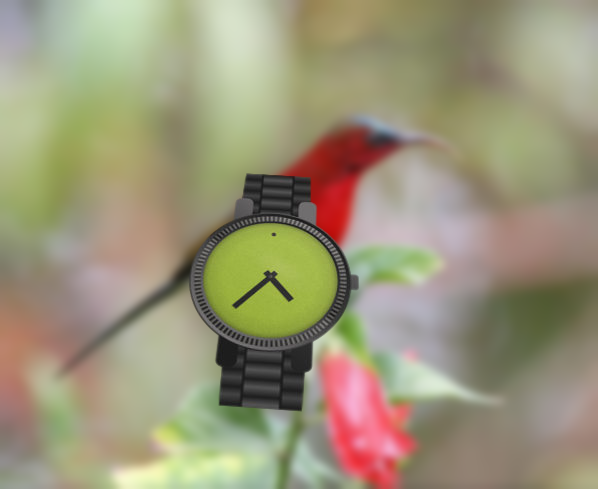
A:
h=4 m=37
